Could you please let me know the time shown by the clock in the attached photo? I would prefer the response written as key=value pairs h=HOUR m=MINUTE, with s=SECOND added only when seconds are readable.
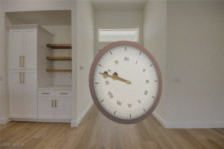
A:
h=9 m=48
